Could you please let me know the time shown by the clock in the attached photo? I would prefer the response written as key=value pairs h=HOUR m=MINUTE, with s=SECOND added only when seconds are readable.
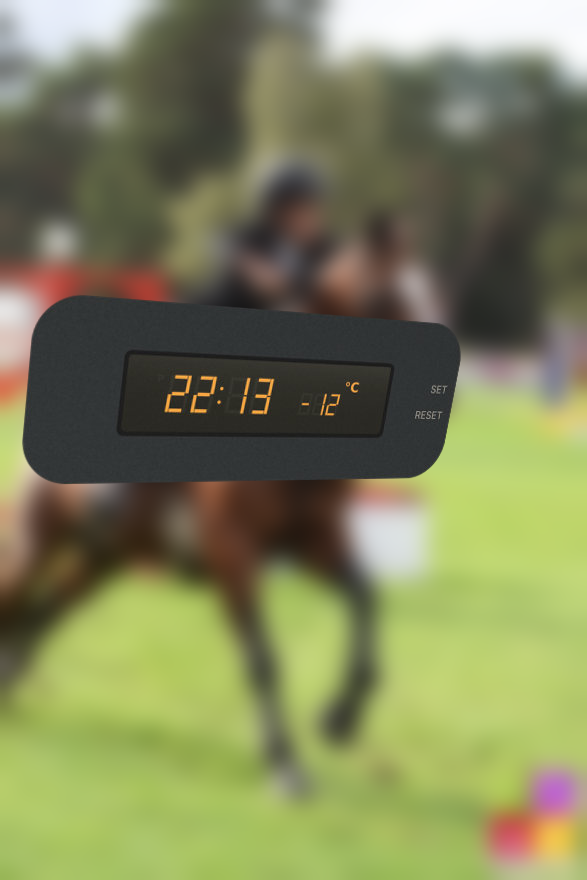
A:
h=22 m=13
